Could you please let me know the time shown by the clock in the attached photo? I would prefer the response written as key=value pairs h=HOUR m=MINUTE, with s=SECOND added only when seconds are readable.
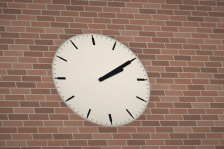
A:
h=2 m=10
